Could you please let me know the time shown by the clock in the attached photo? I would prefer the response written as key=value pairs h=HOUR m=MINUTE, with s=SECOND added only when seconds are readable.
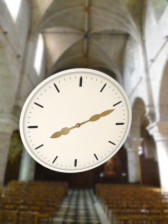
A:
h=8 m=11
